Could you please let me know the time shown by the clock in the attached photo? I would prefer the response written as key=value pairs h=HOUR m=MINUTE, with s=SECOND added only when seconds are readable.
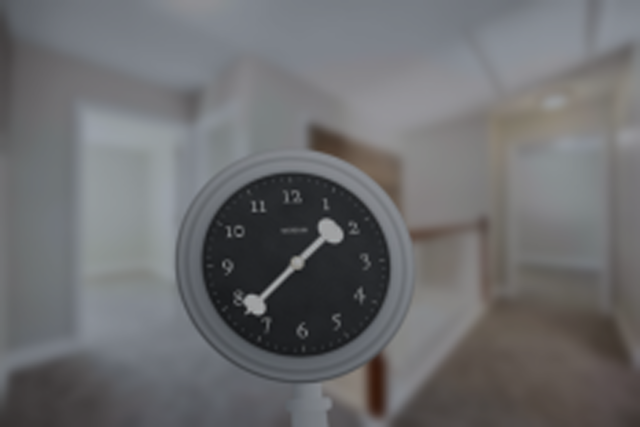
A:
h=1 m=38
